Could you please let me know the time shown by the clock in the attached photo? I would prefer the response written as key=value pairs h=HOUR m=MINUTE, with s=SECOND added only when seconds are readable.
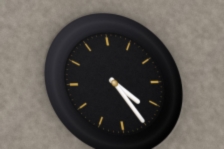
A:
h=4 m=25
